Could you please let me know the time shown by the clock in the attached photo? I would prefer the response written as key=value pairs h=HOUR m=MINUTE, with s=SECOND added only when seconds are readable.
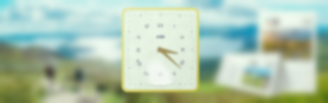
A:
h=3 m=22
